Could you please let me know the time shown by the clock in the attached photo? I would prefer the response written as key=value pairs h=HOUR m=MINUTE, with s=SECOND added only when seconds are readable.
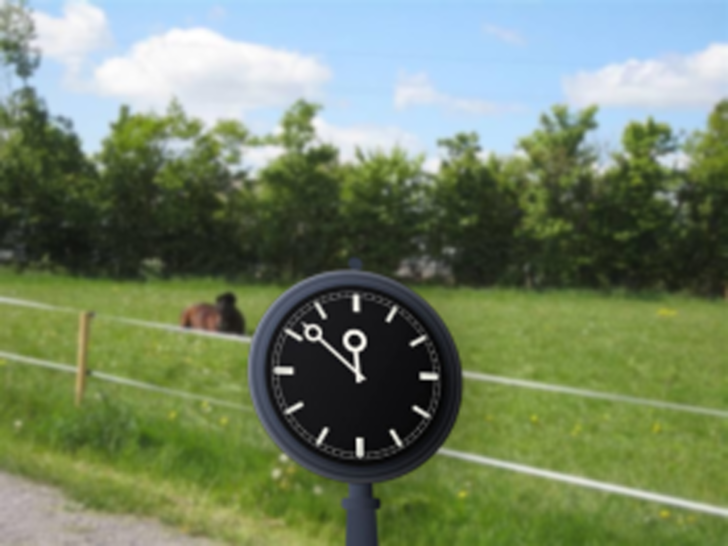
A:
h=11 m=52
